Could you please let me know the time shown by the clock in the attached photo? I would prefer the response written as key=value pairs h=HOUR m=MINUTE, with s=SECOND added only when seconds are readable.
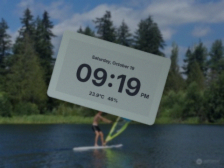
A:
h=9 m=19
